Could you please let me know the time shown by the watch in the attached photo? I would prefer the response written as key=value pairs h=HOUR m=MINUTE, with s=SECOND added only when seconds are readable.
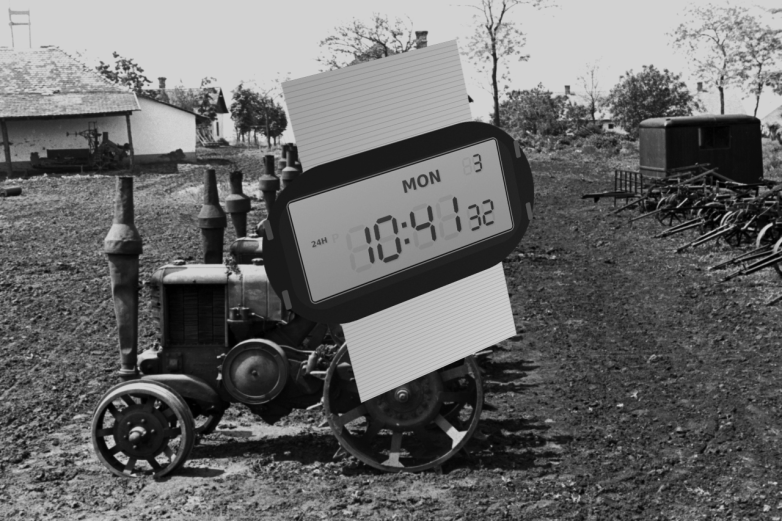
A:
h=10 m=41 s=32
